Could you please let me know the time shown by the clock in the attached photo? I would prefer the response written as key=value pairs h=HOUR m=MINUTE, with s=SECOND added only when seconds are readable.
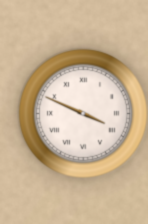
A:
h=3 m=49
